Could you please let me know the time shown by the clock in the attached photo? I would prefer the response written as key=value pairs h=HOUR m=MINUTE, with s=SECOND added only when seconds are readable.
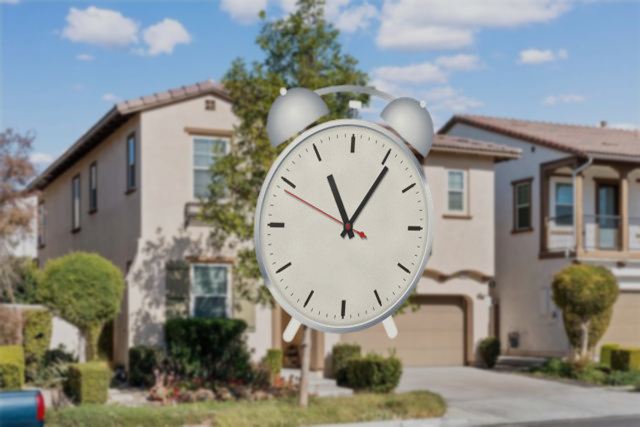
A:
h=11 m=5 s=49
